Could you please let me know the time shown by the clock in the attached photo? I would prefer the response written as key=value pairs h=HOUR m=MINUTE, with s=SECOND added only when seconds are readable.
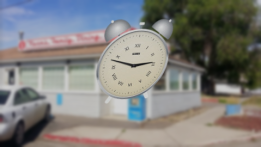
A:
h=2 m=48
